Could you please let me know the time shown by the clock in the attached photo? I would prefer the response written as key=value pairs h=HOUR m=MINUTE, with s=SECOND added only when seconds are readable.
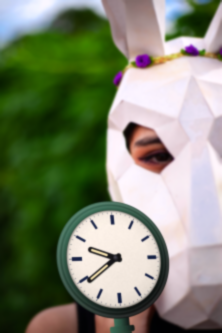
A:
h=9 m=39
